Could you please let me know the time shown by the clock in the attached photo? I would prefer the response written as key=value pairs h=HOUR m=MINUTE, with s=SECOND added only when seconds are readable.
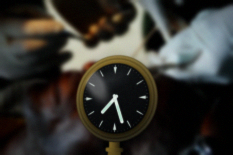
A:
h=7 m=27
